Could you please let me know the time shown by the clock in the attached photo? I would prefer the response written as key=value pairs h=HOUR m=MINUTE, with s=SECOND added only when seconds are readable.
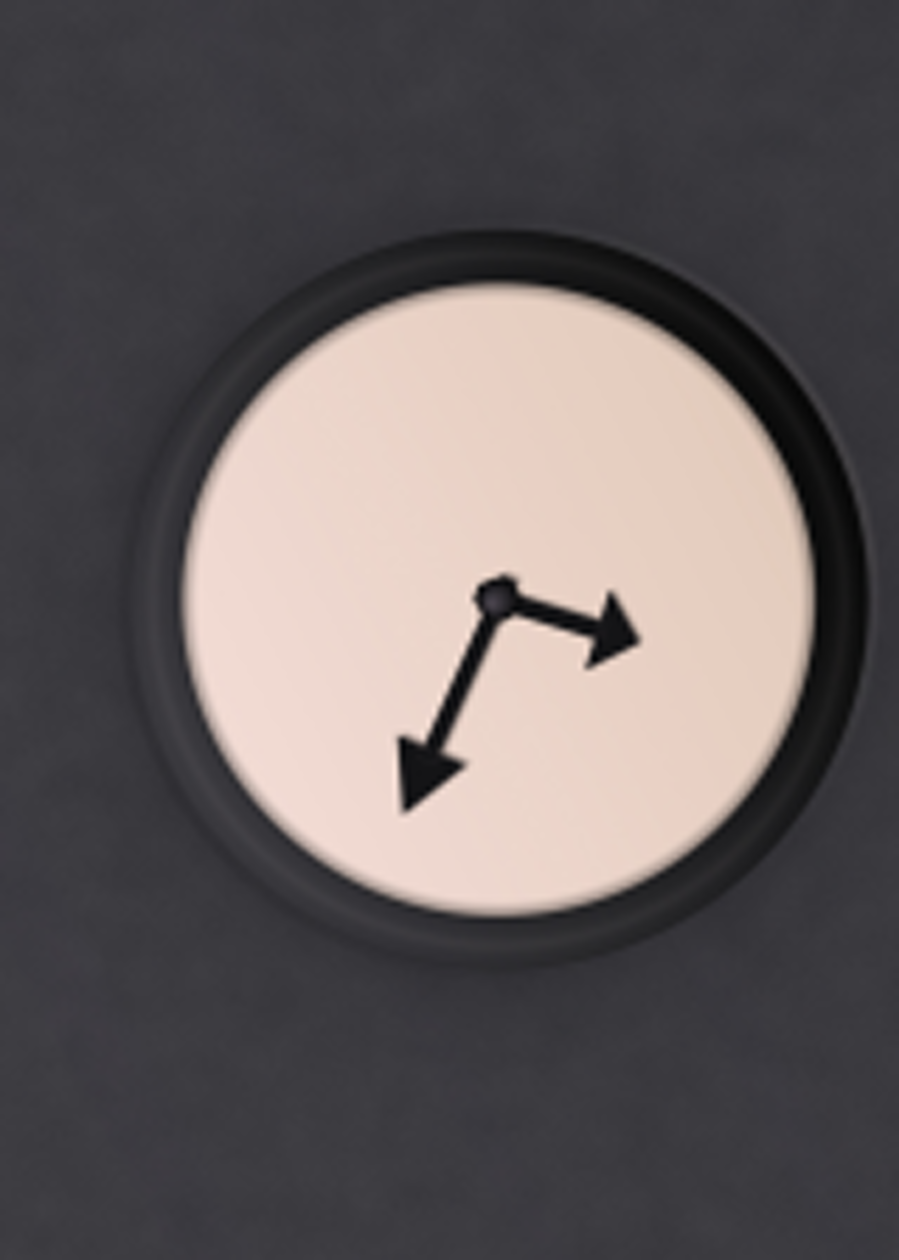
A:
h=3 m=34
